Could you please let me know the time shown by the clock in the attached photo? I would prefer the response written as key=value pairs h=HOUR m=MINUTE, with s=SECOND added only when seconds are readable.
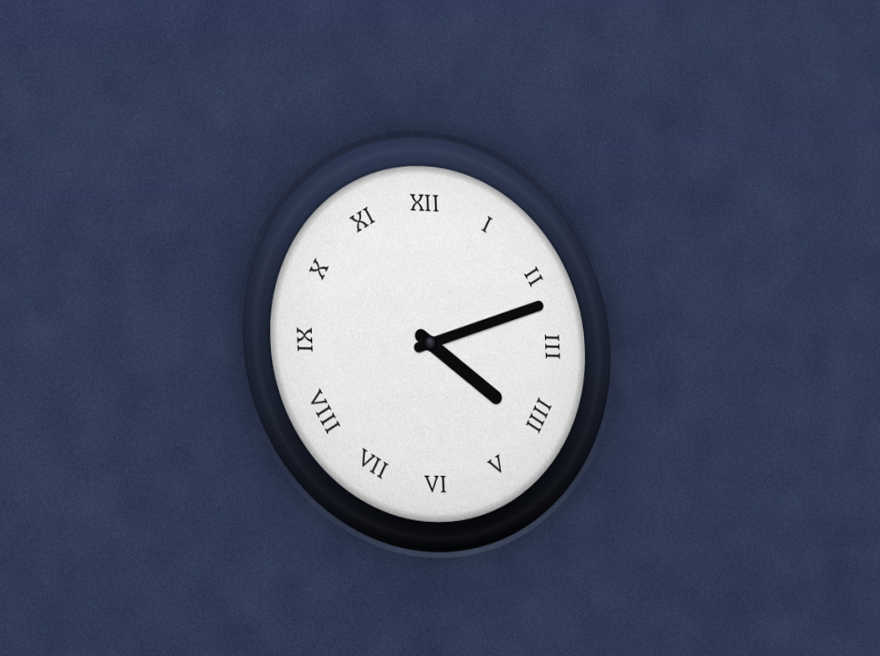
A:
h=4 m=12
